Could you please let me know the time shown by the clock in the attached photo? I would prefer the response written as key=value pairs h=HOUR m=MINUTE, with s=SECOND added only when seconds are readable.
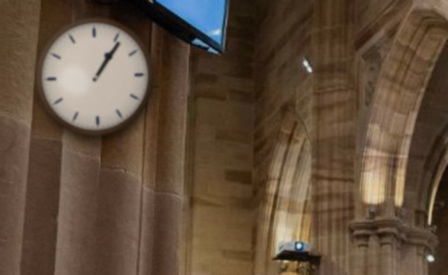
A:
h=1 m=6
